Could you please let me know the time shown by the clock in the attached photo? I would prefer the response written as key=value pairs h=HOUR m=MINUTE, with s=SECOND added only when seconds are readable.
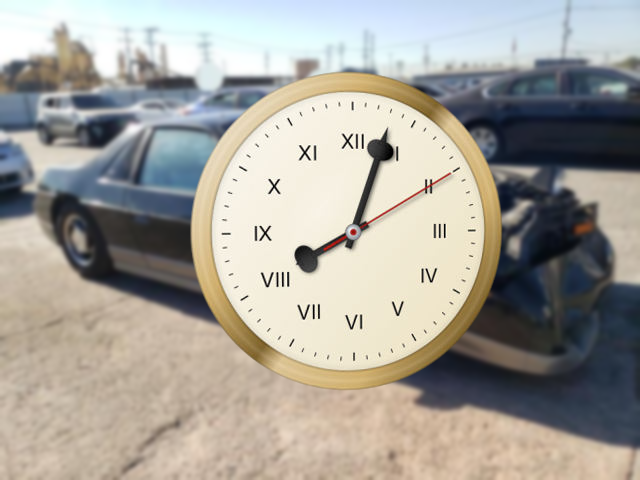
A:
h=8 m=3 s=10
